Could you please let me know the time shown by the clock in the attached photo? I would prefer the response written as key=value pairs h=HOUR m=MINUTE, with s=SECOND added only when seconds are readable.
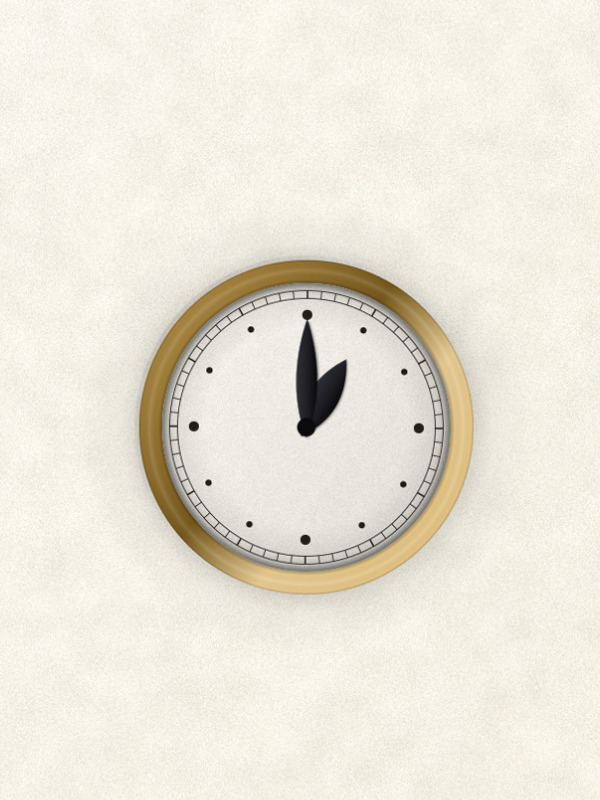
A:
h=1 m=0
